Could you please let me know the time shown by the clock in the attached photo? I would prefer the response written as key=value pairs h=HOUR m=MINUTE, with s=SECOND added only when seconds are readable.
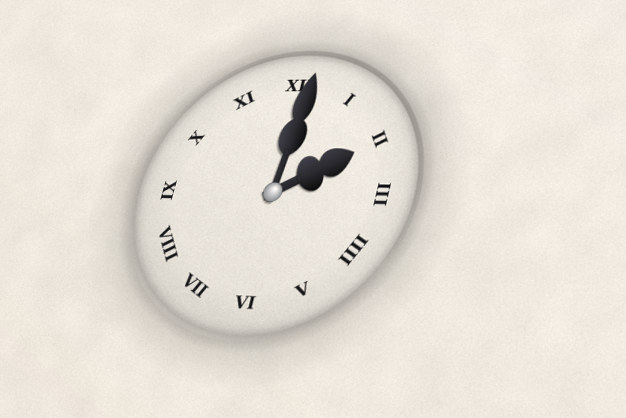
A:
h=2 m=1
